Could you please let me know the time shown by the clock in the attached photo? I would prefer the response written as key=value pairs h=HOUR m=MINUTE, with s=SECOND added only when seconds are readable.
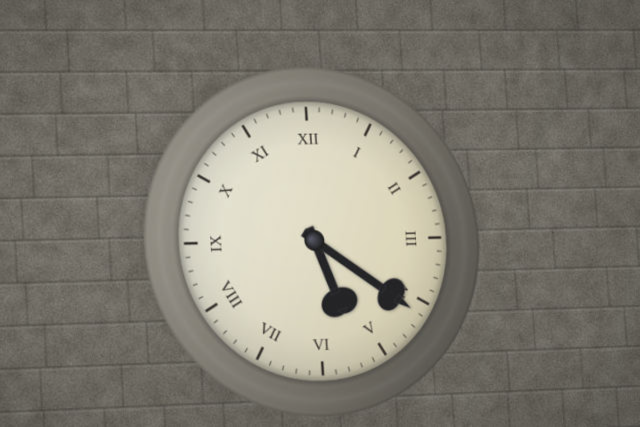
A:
h=5 m=21
